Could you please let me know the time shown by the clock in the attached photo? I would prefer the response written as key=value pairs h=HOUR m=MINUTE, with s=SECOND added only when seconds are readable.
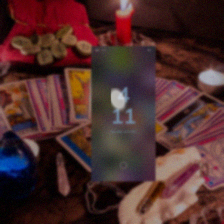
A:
h=4 m=11
